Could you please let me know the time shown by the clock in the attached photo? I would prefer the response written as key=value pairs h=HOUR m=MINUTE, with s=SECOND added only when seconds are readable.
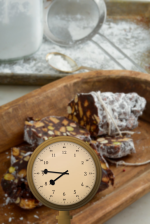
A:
h=7 m=46
